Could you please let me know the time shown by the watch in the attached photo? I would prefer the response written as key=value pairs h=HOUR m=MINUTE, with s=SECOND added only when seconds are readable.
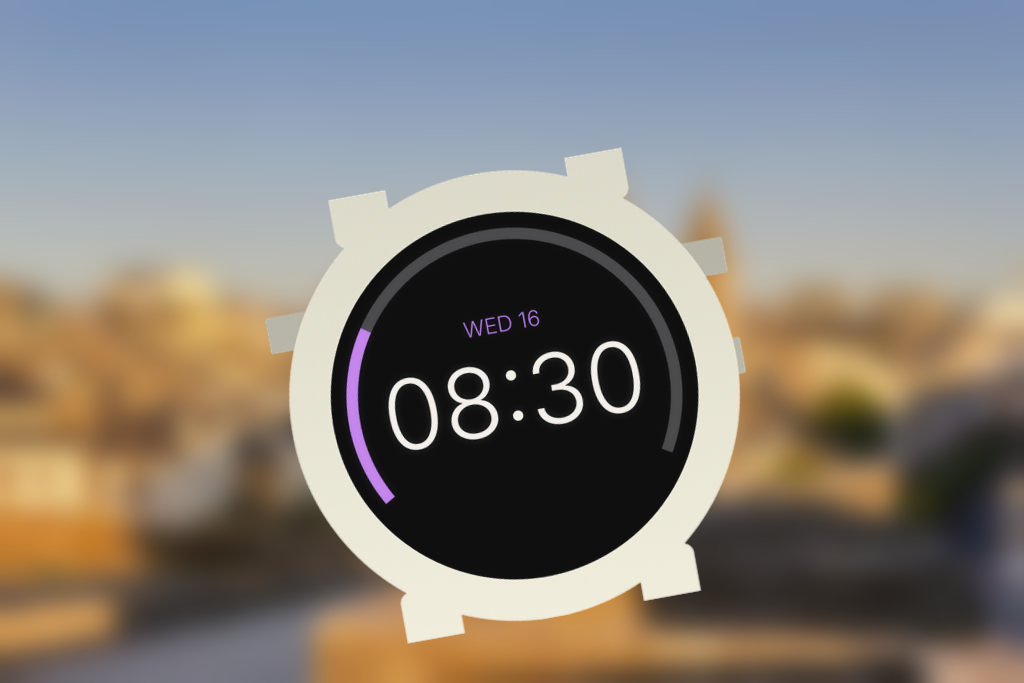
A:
h=8 m=30
